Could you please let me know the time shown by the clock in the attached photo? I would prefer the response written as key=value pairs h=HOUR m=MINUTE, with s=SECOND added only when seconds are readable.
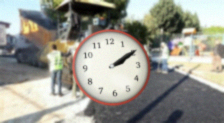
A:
h=2 m=10
